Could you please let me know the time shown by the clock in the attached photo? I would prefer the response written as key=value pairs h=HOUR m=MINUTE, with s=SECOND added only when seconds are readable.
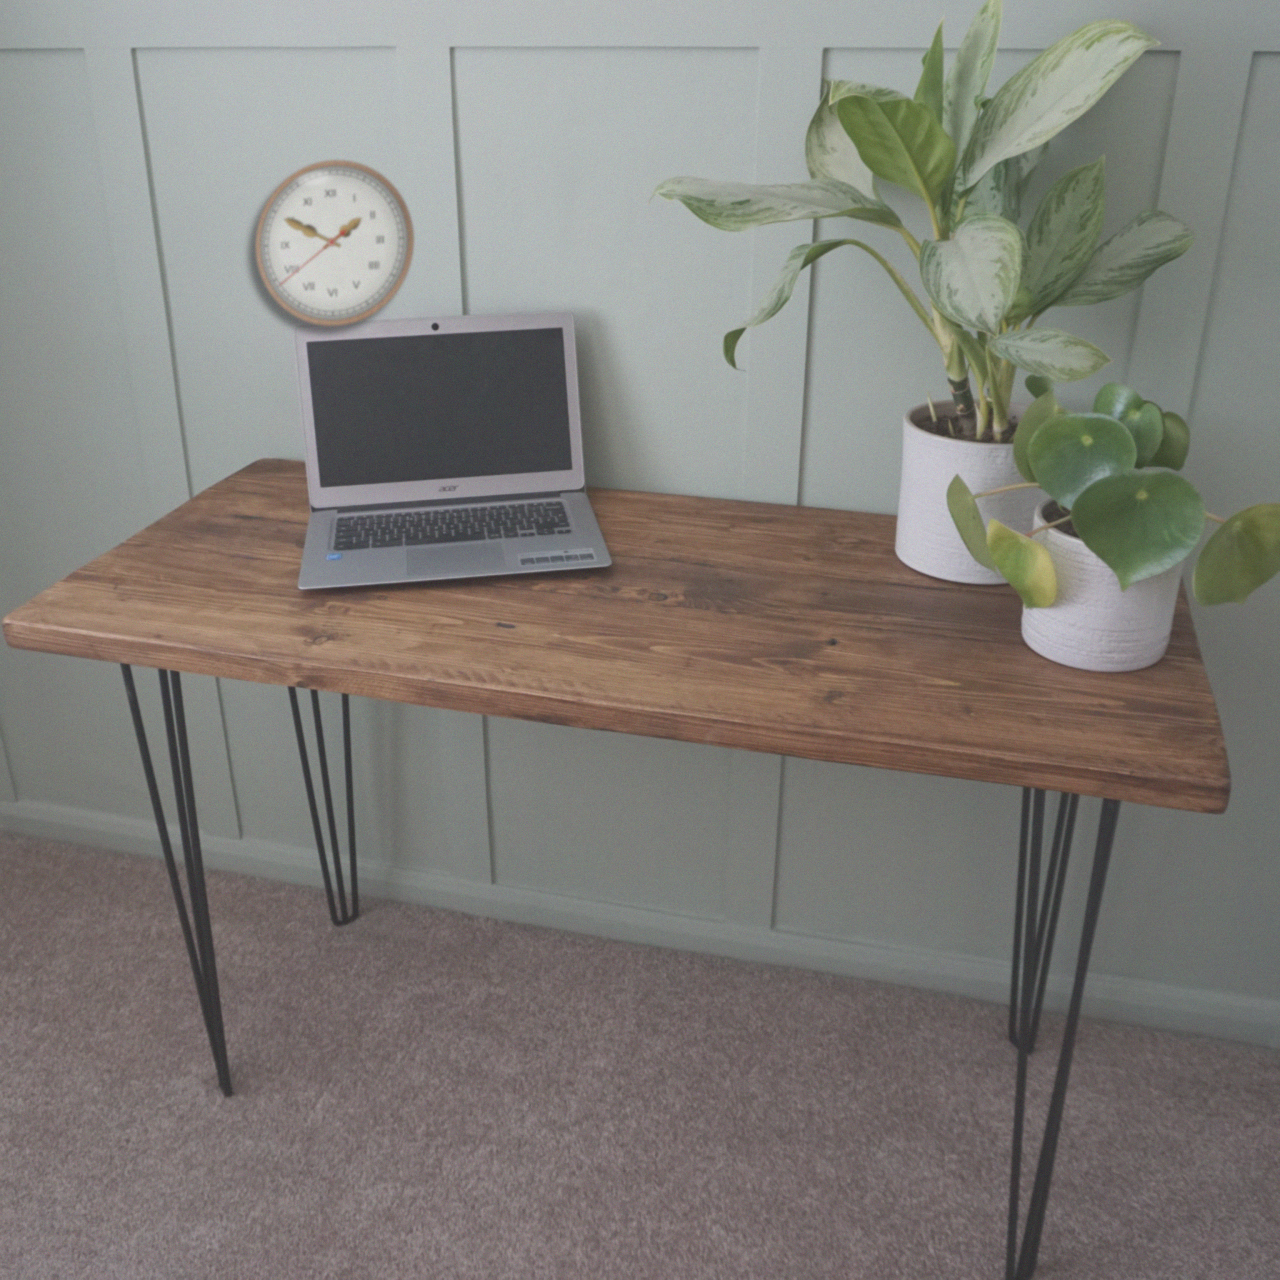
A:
h=1 m=49 s=39
